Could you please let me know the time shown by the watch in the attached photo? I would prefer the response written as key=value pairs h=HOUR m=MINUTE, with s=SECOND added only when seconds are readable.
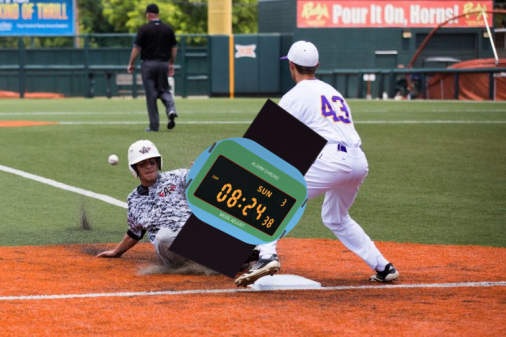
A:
h=8 m=24 s=38
